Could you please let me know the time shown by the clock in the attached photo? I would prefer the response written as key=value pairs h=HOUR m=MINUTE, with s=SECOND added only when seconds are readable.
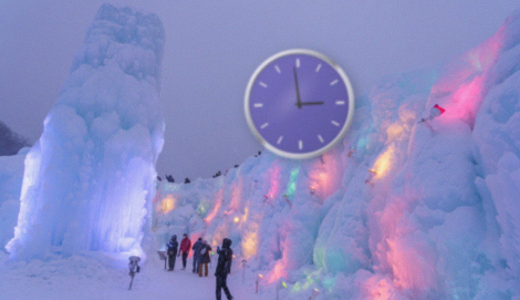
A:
h=2 m=59
